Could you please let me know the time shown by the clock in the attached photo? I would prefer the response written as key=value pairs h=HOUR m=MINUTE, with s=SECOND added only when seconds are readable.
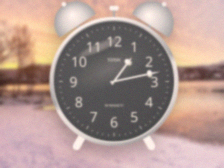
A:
h=1 m=13
